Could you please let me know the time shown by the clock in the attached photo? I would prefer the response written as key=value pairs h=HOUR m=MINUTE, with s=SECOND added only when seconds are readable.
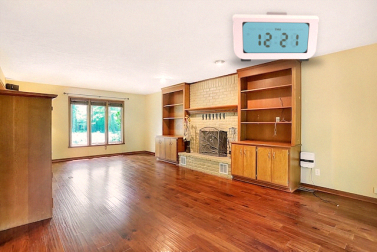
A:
h=12 m=21
